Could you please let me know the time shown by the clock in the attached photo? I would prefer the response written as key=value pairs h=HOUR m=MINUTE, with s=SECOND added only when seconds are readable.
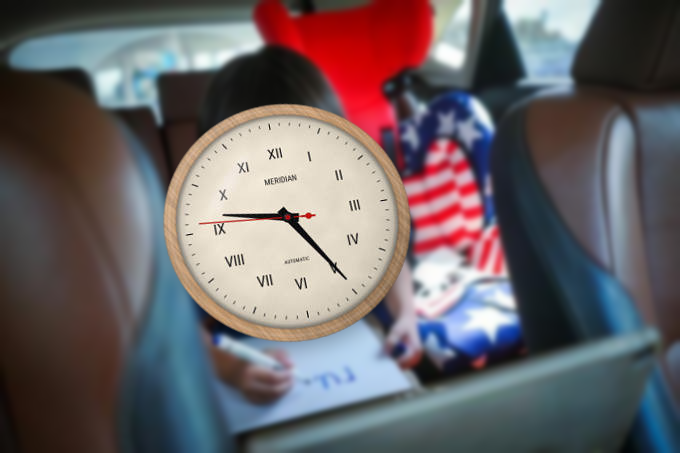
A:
h=9 m=24 s=46
